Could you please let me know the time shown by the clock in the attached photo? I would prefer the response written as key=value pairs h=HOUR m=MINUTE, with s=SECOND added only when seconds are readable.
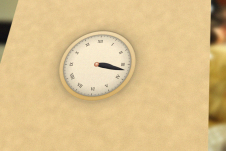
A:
h=3 m=17
